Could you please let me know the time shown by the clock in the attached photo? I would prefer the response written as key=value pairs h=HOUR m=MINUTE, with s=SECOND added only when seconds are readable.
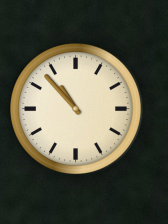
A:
h=10 m=53
